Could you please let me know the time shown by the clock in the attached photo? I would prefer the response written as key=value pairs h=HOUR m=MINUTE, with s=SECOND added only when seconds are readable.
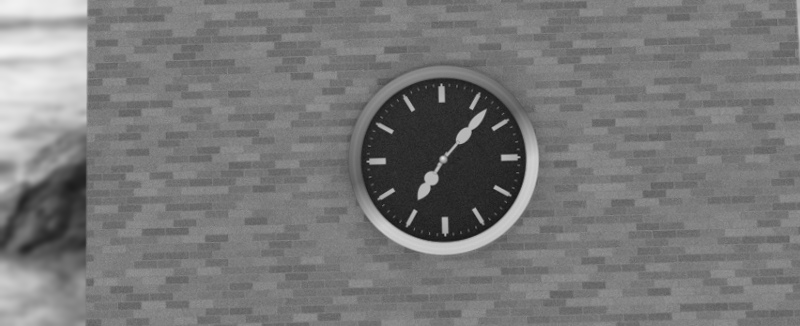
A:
h=7 m=7
